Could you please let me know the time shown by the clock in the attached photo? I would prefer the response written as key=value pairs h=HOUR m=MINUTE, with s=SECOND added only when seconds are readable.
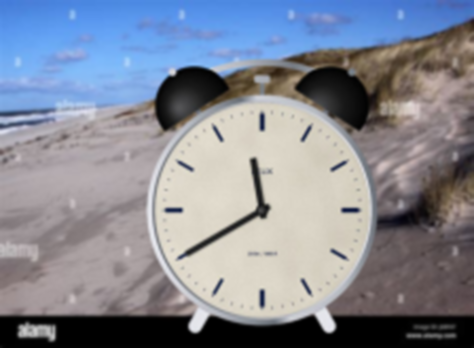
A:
h=11 m=40
